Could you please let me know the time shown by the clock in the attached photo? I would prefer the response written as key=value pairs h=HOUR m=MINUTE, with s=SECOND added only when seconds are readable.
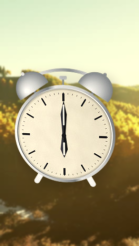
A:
h=6 m=0
